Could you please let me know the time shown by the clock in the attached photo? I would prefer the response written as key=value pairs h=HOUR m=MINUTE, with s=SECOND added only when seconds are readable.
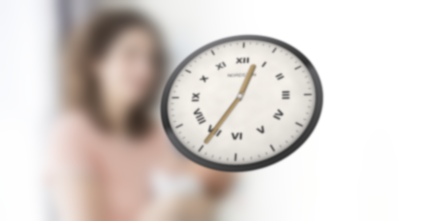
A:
h=12 m=35
